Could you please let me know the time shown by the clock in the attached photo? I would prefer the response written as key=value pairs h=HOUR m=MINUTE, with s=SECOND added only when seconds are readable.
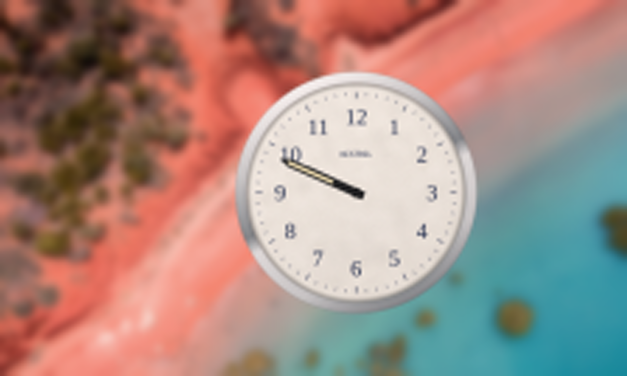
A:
h=9 m=49
